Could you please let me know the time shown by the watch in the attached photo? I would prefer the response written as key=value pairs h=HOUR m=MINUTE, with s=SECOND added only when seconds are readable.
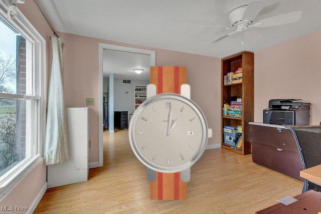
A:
h=1 m=1
